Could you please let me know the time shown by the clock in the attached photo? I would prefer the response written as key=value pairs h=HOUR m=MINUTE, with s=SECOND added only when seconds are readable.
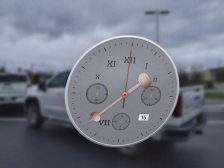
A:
h=1 m=38
